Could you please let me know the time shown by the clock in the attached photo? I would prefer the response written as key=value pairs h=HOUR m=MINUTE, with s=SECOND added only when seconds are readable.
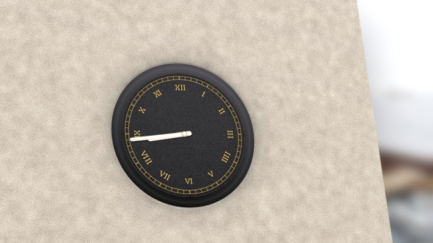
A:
h=8 m=44
